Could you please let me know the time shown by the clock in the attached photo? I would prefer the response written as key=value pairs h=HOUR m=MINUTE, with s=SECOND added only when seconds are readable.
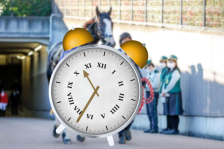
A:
h=10 m=33
